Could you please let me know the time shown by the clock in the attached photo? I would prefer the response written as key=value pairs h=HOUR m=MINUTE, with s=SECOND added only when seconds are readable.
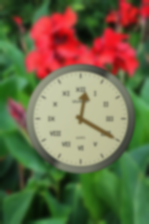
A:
h=12 m=20
